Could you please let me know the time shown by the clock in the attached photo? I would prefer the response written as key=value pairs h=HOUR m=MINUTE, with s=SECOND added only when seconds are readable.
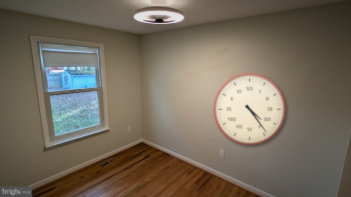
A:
h=4 m=24
